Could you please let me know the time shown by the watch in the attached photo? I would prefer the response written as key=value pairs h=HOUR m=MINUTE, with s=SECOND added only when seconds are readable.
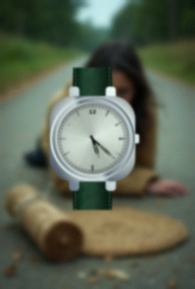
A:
h=5 m=22
